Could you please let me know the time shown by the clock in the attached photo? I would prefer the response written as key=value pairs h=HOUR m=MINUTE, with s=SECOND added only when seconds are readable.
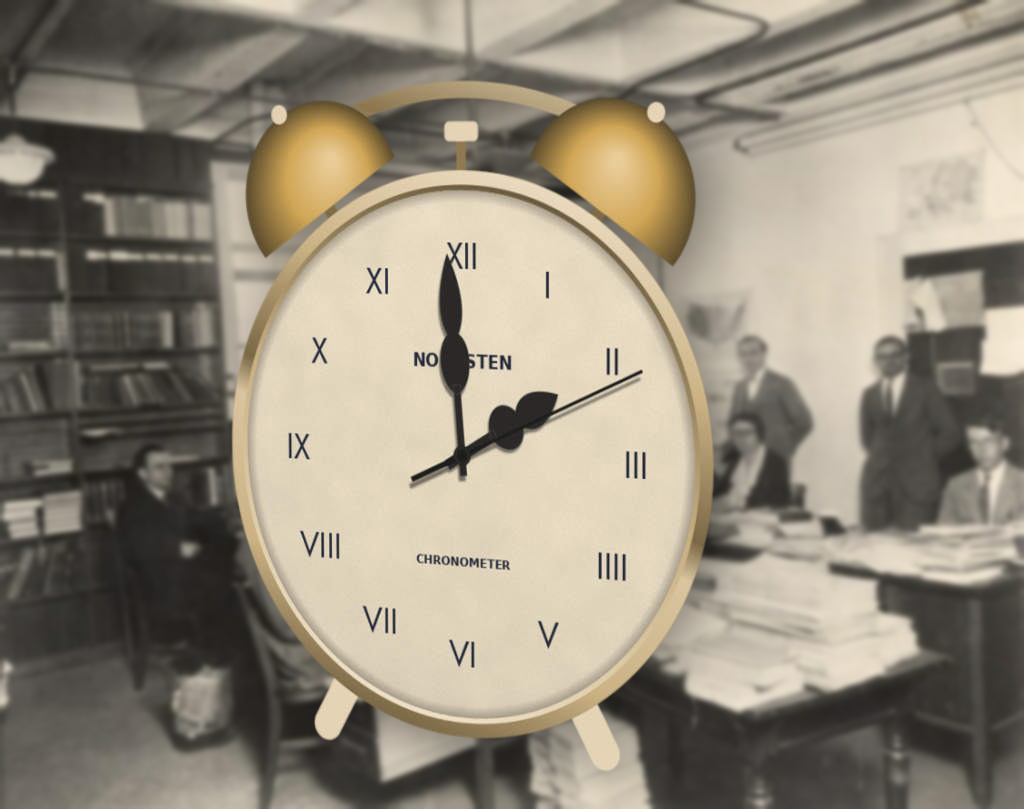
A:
h=1 m=59 s=11
